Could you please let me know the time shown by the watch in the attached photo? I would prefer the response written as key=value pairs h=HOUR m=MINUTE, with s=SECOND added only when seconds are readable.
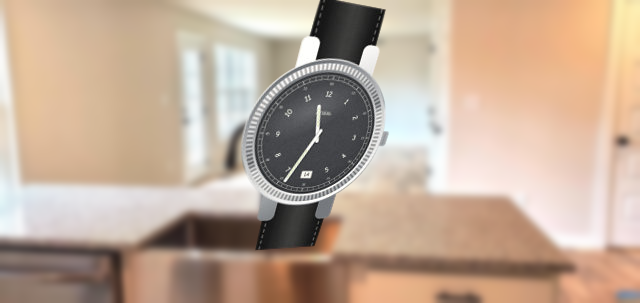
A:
h=11 m=34
